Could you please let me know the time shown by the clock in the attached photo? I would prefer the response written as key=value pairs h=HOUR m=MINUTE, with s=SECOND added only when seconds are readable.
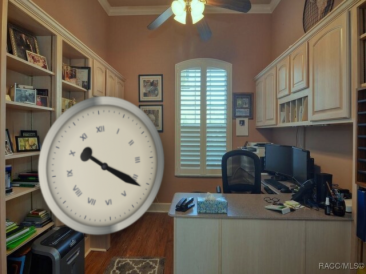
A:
h=10 m=21
